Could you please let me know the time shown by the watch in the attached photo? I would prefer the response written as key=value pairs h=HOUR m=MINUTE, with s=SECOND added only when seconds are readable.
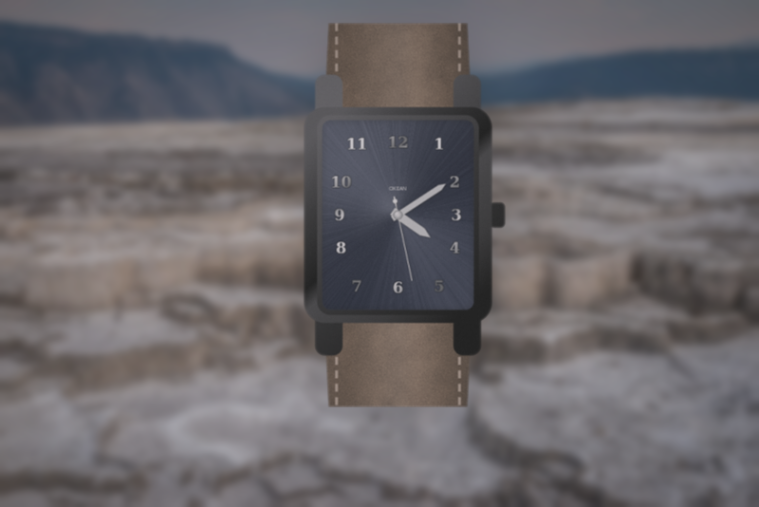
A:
h=4 m=9 s=28
